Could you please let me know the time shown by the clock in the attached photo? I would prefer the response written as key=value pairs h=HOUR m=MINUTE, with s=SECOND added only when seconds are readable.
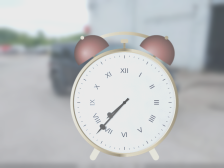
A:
h=7 m=37
